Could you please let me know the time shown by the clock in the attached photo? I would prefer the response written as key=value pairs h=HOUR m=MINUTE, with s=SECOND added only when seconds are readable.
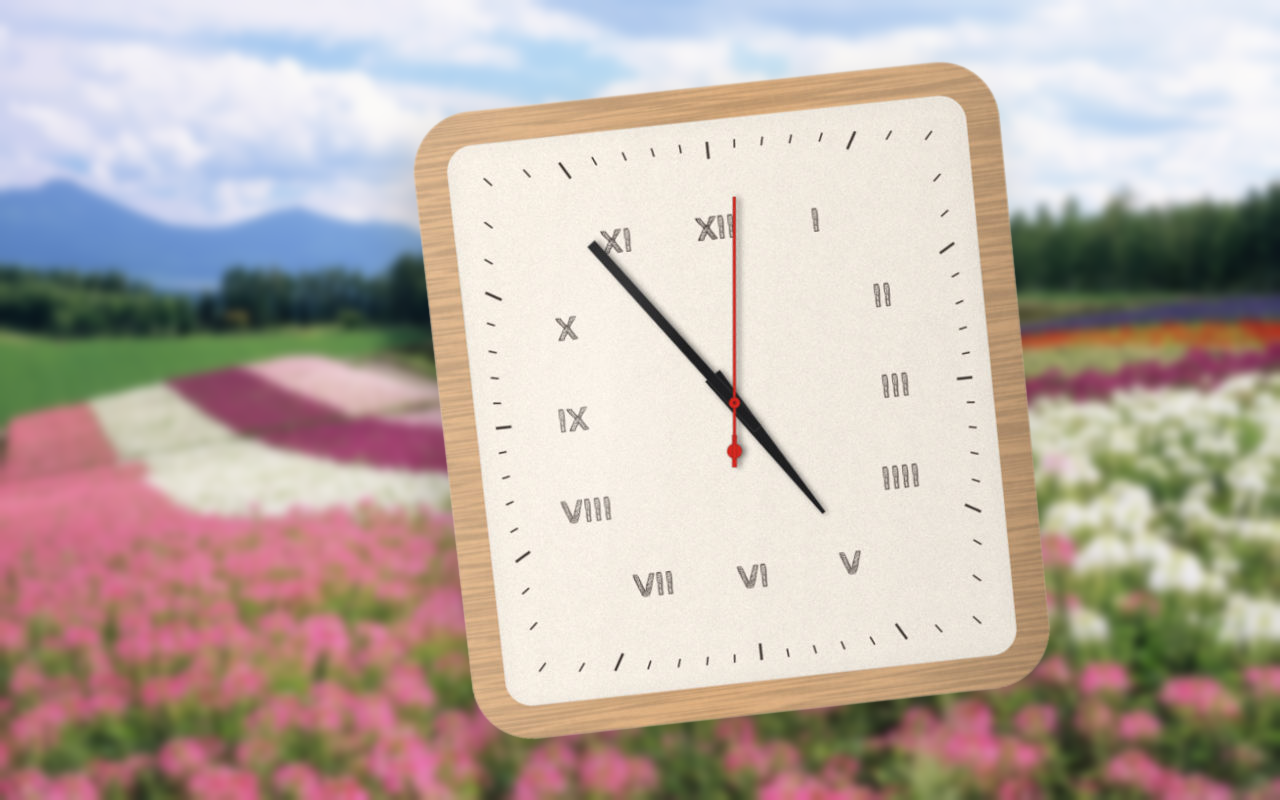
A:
h=4 m=54 s=1
